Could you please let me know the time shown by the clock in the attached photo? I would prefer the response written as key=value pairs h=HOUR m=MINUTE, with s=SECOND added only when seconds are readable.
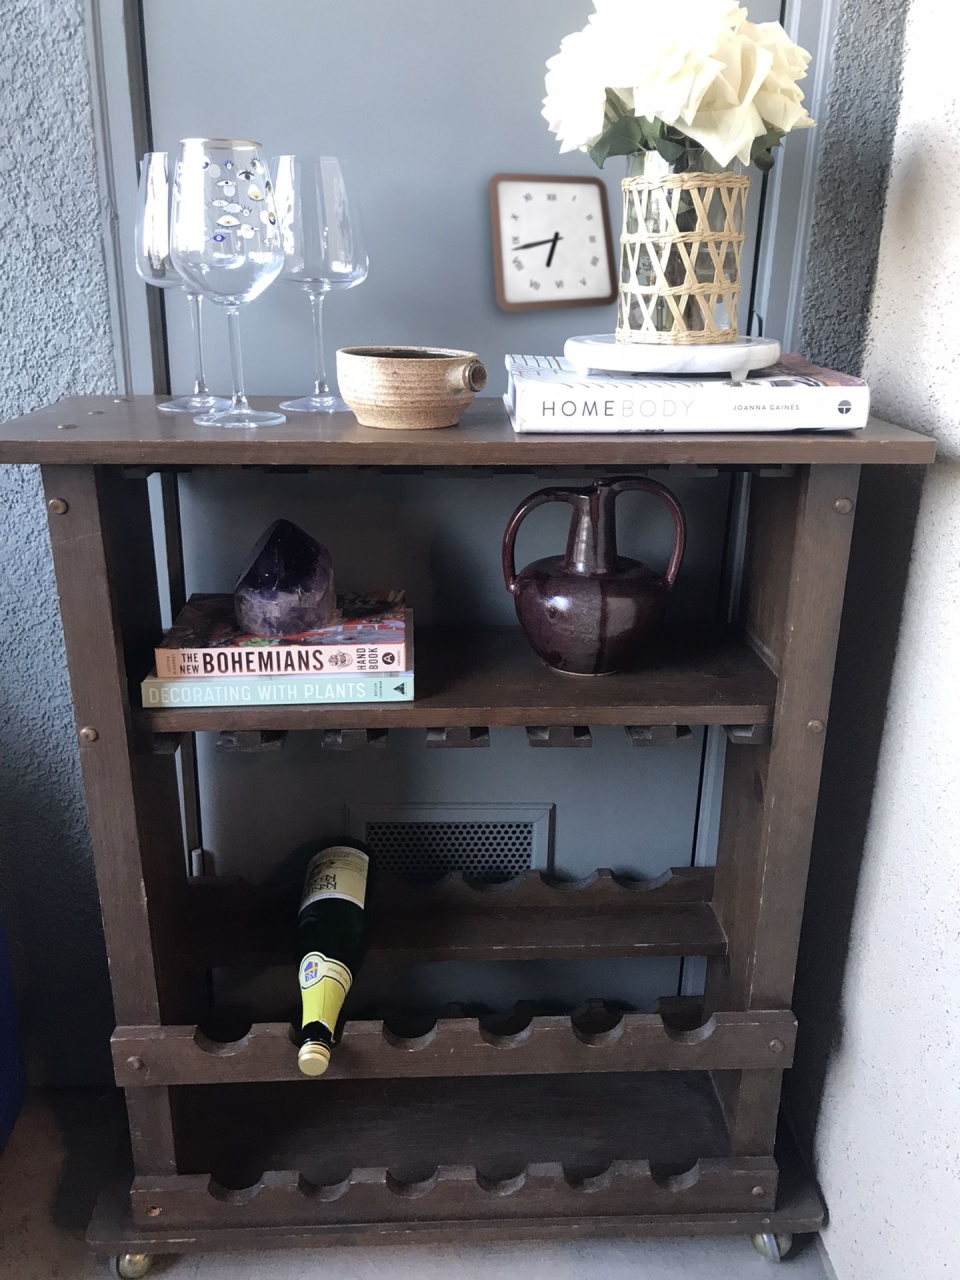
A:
h=6 m=43
